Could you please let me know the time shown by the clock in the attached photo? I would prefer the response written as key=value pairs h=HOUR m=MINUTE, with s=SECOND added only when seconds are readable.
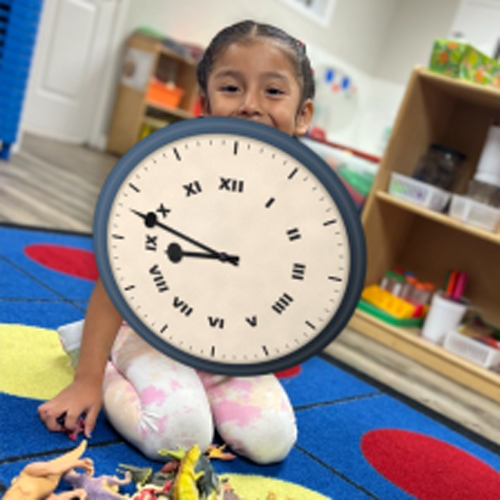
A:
h=8 m=48
